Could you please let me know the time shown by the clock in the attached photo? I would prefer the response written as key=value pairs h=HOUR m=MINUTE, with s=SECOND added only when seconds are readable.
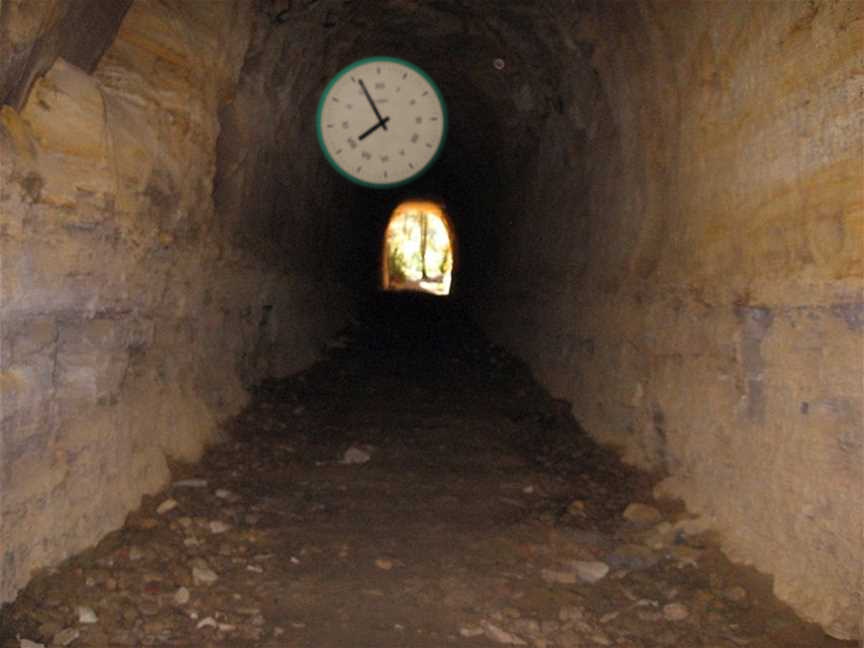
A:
h=7 m=56
